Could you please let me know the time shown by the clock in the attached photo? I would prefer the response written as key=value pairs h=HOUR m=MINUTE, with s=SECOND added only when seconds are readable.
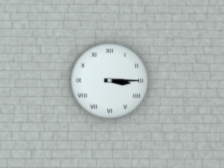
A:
h=3 m=15
